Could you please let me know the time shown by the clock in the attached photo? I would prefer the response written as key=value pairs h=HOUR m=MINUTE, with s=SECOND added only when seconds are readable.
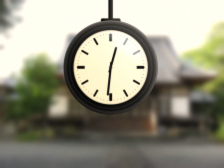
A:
h=12 m=31
